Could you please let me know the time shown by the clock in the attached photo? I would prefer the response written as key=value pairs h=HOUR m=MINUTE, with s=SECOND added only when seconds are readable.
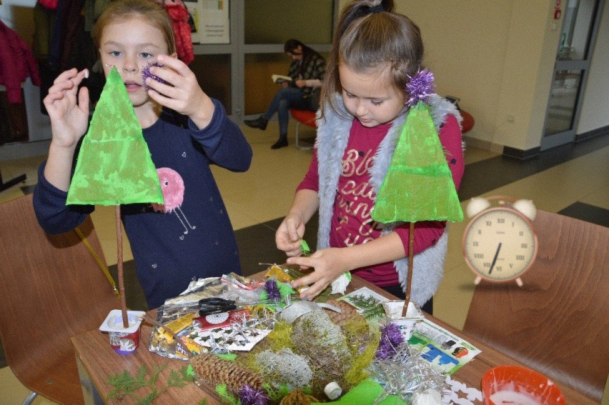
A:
h=6 m=33
